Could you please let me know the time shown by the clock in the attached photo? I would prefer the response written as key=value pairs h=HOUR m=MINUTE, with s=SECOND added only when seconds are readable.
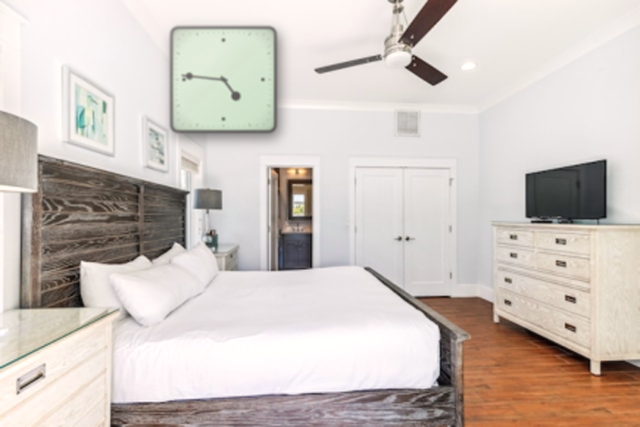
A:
h=4 m=46
